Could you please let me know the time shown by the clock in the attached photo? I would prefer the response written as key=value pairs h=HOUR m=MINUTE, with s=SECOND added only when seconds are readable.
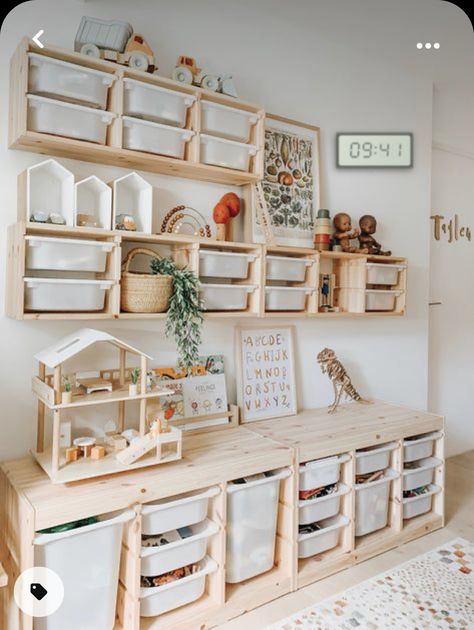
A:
h=9 m=41
